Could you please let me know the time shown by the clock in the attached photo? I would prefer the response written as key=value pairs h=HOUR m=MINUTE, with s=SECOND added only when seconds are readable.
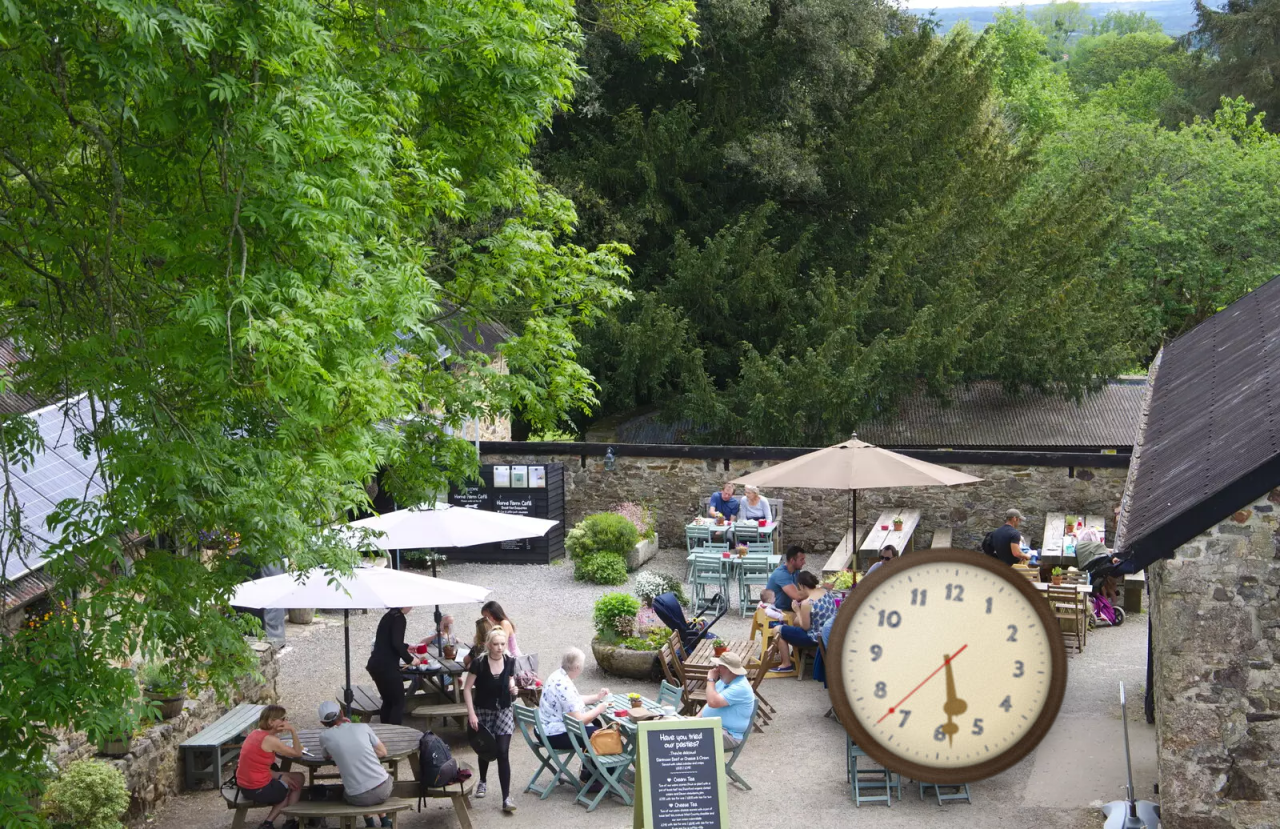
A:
h=5 m=28 s=37
